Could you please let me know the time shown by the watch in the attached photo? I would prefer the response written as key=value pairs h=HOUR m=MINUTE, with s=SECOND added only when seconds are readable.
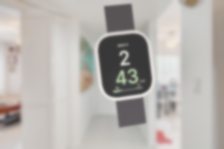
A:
h=2 m=43
